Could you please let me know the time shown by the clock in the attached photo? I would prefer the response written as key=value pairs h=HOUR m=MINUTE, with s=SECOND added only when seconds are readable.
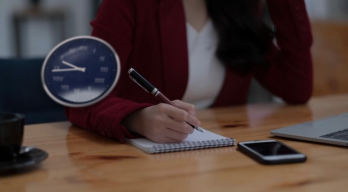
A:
h=9 m=44
